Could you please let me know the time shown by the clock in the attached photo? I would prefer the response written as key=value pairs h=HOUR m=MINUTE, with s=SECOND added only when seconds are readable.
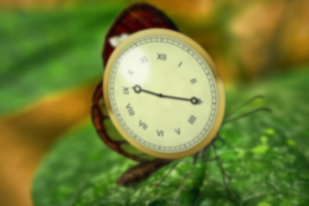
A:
h=9 m=15
